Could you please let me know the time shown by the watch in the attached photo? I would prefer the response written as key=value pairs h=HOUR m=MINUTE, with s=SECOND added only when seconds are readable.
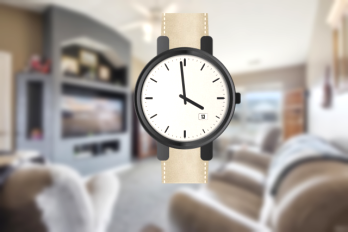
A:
h=3 m=59
